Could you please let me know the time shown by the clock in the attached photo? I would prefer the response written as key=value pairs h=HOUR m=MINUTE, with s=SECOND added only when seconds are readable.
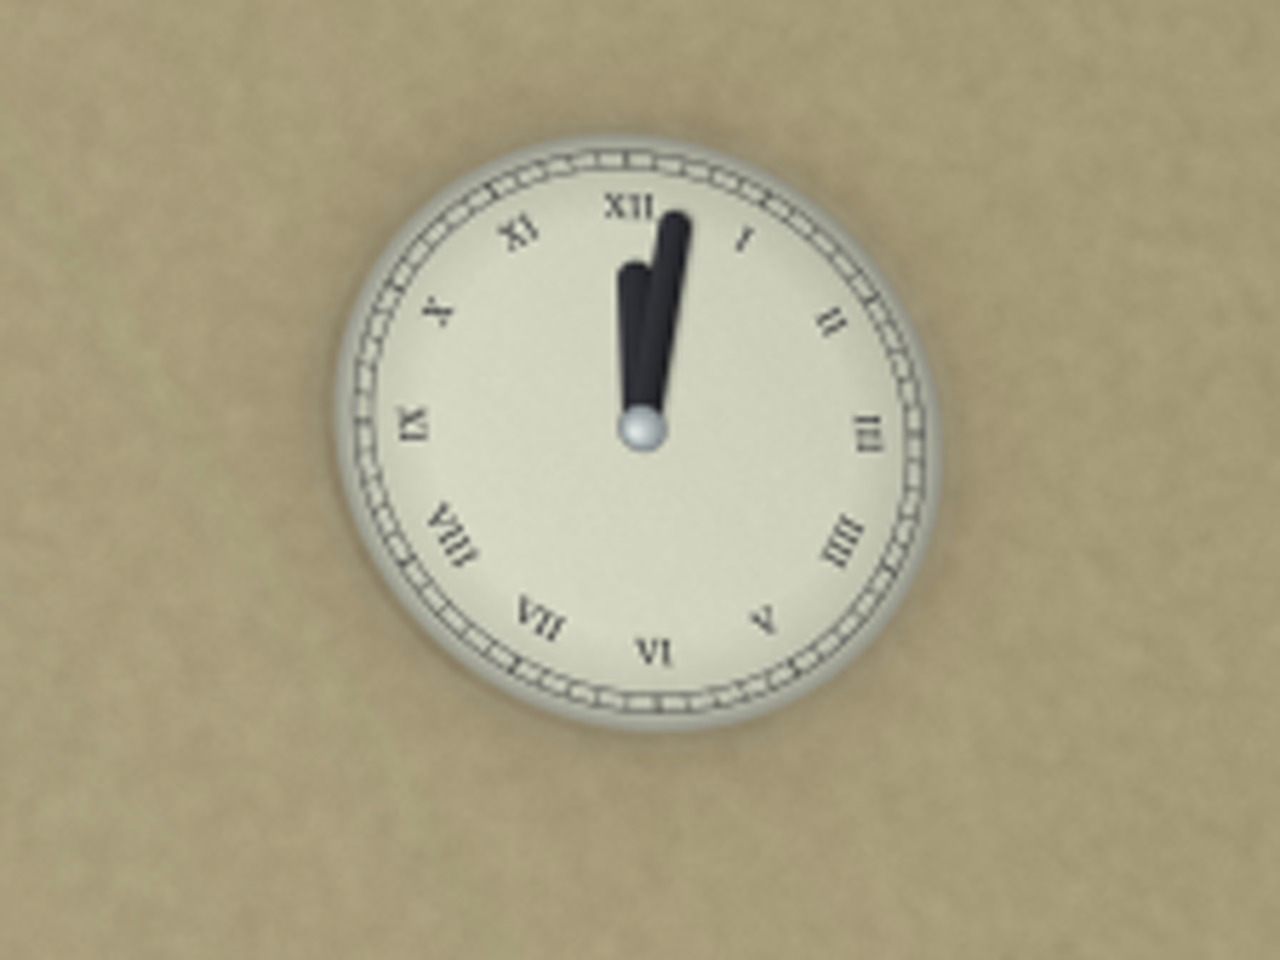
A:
h=12 m=2
